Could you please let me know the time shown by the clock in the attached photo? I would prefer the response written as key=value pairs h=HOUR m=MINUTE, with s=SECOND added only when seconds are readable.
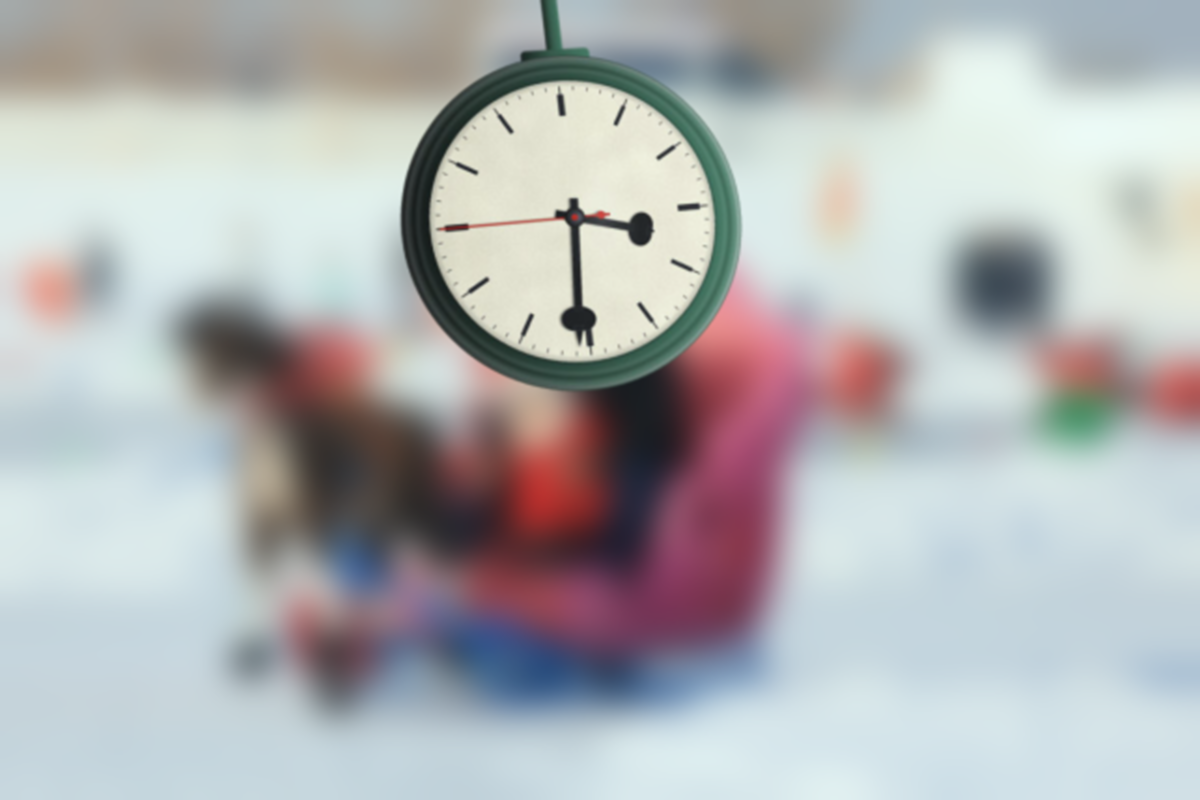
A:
h=3 m=30 s=45
